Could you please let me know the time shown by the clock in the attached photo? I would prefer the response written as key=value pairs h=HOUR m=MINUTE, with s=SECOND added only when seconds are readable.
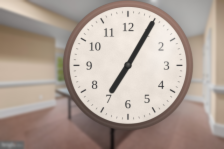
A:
h=7 m=5
